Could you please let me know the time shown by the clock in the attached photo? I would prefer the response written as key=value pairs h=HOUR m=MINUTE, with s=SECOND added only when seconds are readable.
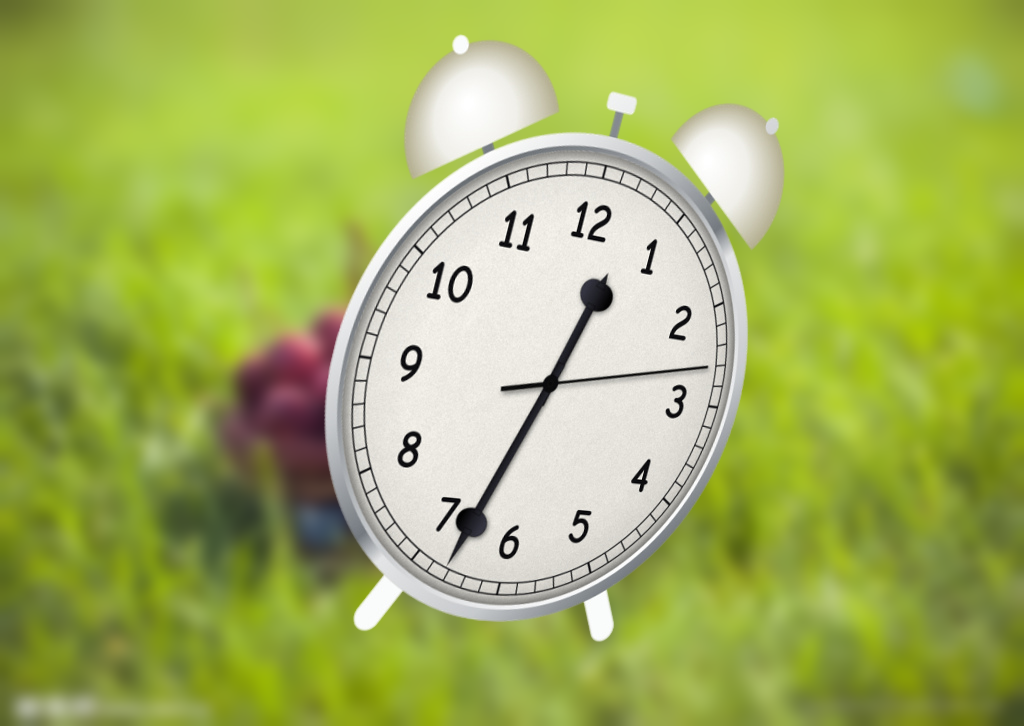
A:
h=12 m=33 s=13
